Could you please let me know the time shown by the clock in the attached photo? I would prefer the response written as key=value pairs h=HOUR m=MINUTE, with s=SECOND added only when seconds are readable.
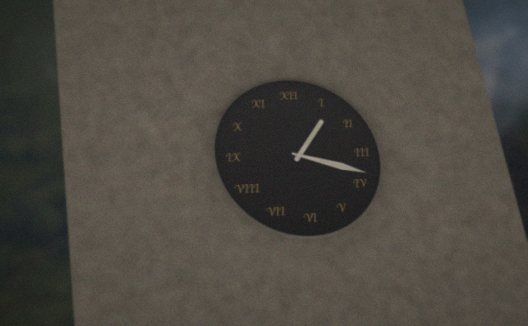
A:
h=1 m=18
